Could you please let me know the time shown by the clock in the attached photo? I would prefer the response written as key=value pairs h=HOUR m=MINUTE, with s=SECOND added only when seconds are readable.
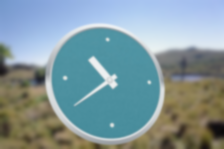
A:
h=10 m=39
